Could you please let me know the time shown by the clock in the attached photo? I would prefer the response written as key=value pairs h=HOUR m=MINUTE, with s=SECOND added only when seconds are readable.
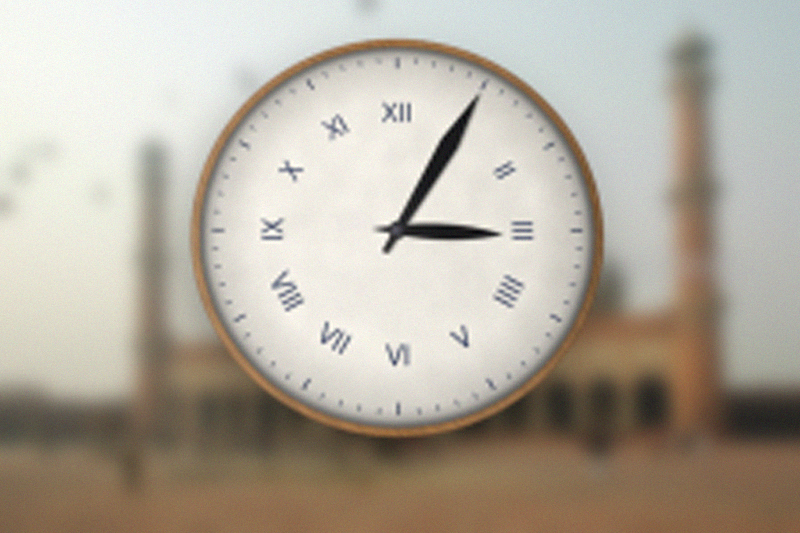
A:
h=3 m=5
